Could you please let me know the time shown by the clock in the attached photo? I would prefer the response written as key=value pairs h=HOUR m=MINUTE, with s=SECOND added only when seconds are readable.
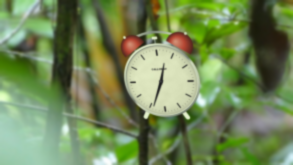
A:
h=12 m=34
